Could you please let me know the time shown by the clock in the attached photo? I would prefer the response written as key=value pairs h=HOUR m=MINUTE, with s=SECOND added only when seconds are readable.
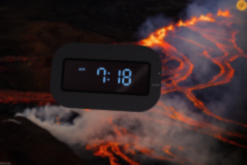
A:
h=7 m=18
